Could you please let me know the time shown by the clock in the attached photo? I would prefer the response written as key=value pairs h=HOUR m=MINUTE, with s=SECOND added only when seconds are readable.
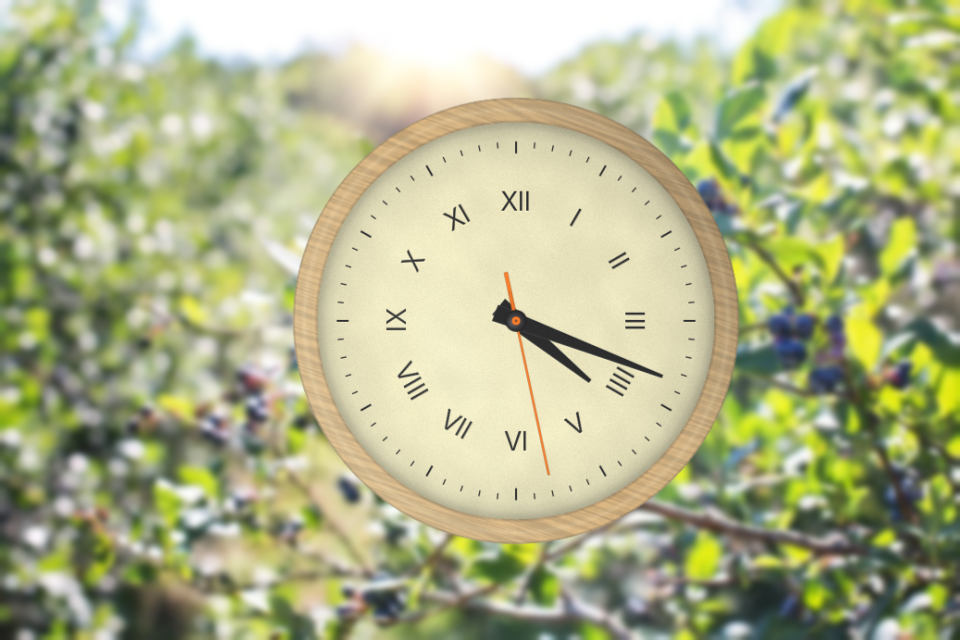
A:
h=4 m=18 s=28
